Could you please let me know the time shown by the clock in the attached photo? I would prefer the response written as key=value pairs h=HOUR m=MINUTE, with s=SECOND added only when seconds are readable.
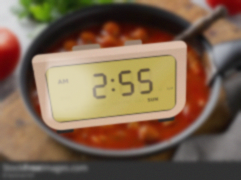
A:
h=2 m=55
